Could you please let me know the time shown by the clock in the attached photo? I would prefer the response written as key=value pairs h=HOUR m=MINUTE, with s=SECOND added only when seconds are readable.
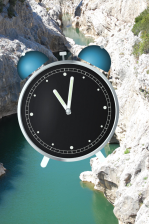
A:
h=11 m=2
